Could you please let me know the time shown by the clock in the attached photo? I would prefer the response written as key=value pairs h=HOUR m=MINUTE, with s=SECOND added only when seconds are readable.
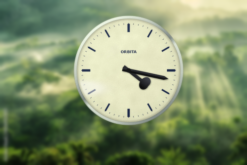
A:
h=4 m=17
